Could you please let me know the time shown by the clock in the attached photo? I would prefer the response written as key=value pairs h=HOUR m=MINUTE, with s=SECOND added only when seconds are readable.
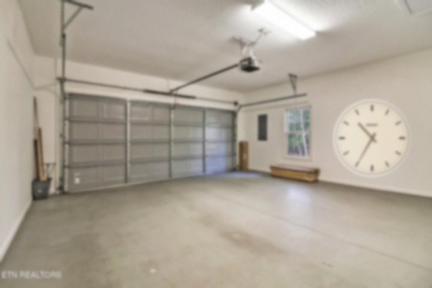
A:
h=10 m=35
